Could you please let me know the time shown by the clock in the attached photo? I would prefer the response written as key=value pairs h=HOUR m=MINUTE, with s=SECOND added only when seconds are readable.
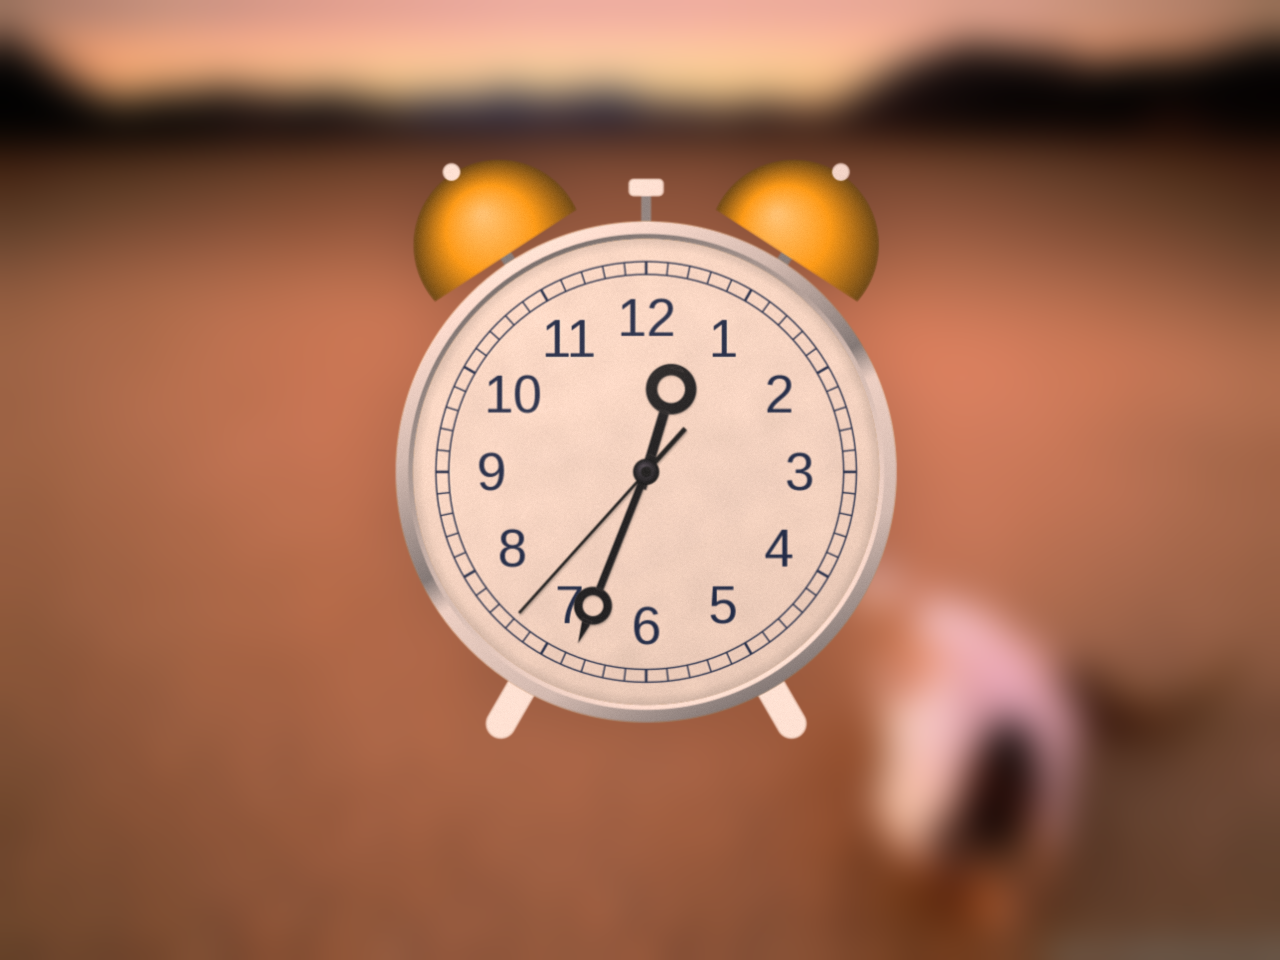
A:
h=12 m=33 s=37
